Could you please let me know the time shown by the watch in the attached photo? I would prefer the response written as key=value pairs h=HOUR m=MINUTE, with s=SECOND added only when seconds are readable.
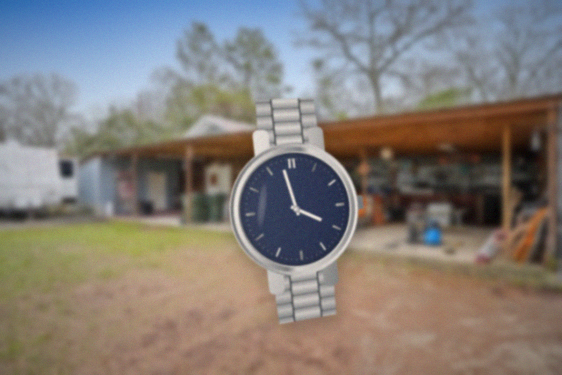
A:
h=3 m=58
